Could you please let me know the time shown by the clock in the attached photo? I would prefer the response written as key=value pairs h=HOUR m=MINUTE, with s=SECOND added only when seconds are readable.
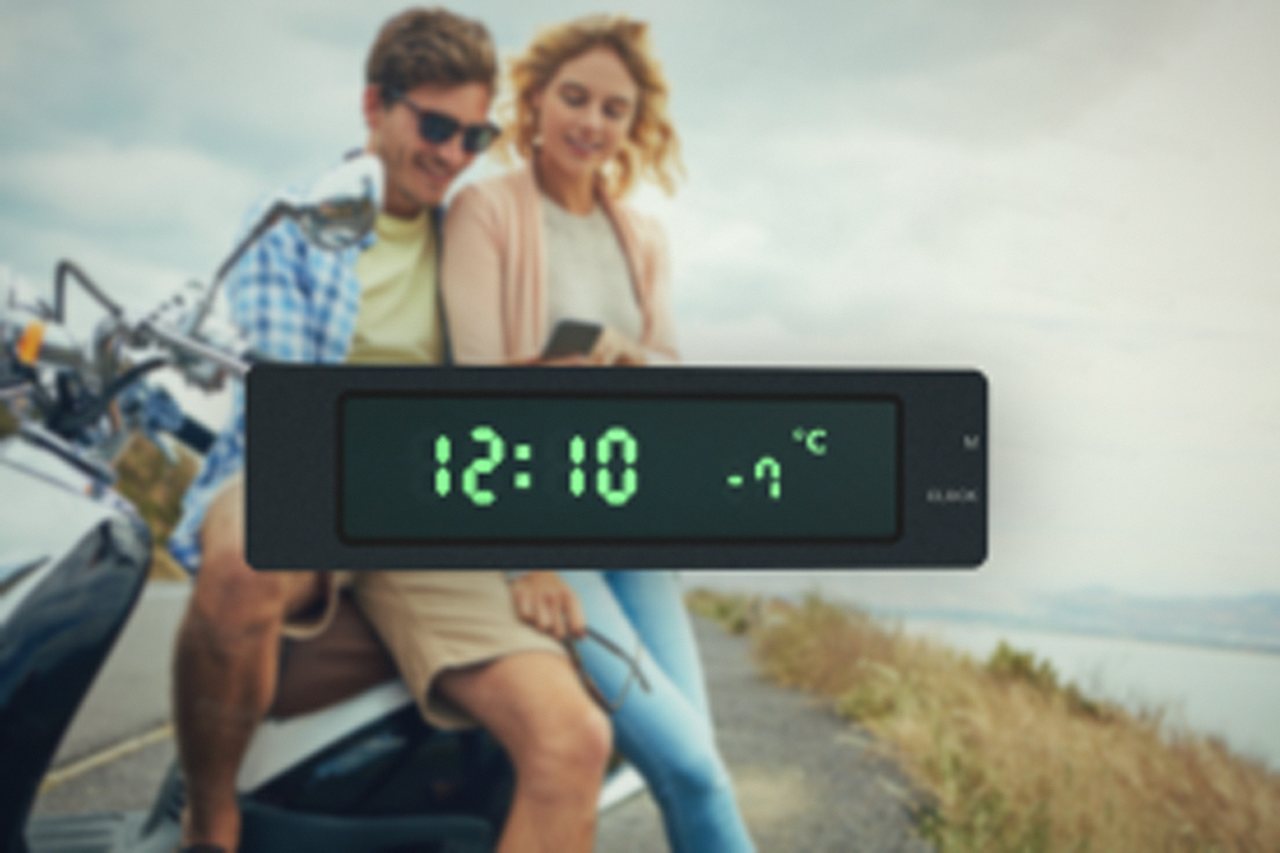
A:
h=12 m=10
